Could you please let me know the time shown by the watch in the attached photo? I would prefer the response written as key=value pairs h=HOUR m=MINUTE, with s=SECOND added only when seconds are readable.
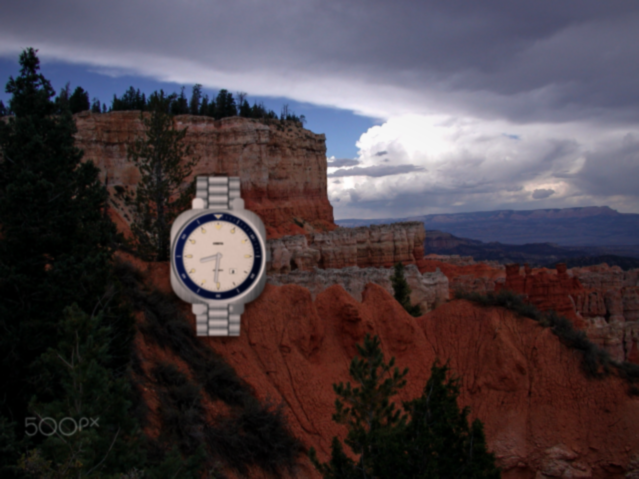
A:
h=8 m=31
